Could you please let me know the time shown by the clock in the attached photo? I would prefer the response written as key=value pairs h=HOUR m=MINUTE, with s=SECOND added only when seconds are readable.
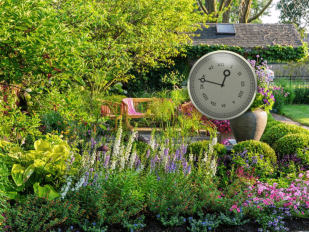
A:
h=12 m=48
